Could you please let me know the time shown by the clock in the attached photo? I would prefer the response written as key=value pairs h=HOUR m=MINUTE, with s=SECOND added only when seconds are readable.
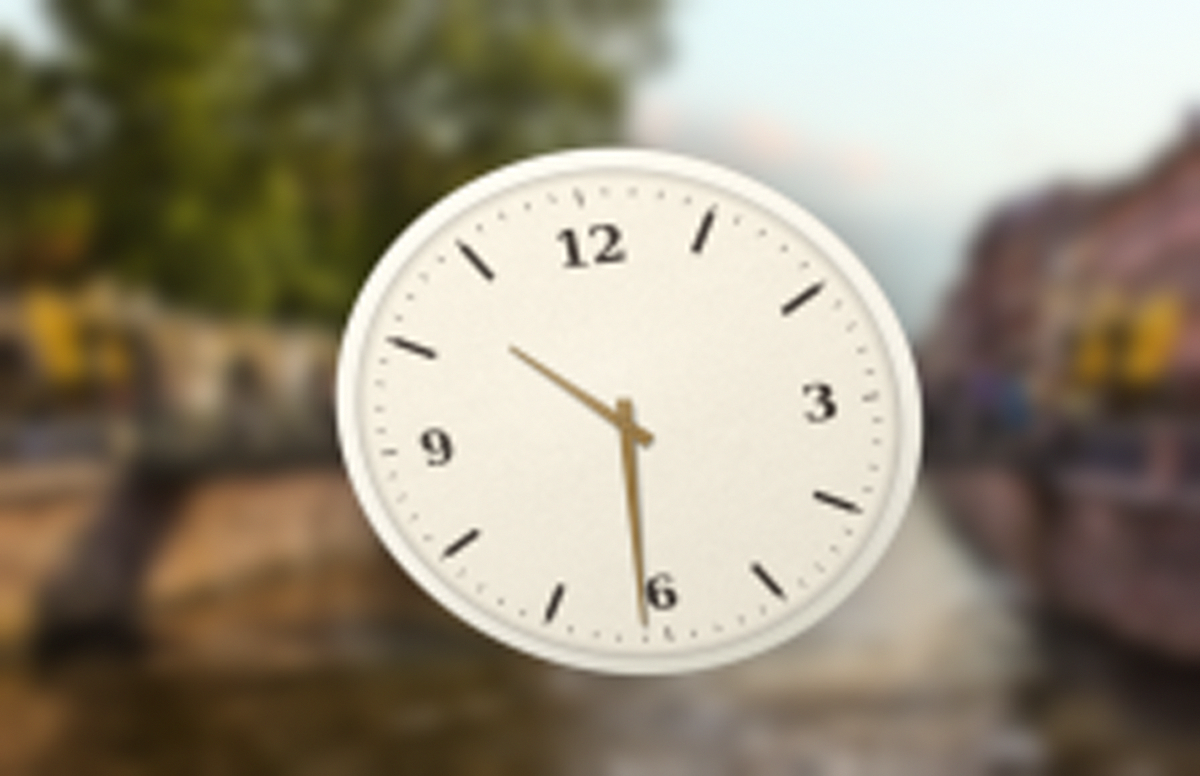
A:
h=10 m=31
